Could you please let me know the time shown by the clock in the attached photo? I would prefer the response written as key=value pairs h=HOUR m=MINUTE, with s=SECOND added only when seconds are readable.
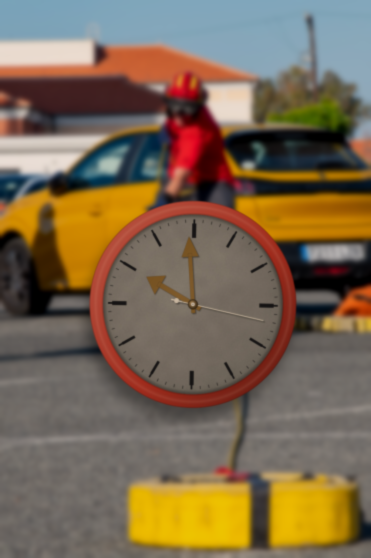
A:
h=9 m=59 s=17
